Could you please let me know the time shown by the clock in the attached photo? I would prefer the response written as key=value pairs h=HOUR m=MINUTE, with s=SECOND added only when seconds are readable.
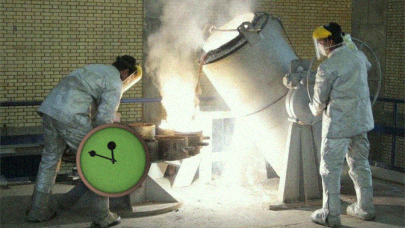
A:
h=11 m=48
